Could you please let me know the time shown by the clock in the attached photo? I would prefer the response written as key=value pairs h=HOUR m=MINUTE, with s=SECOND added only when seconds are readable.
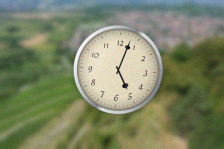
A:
h=5 m=3
